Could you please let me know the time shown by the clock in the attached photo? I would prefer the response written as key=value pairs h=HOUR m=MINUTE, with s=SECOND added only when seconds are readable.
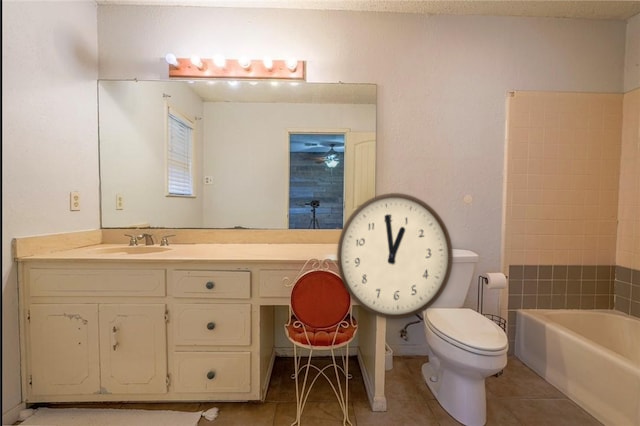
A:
h=1 m=0
